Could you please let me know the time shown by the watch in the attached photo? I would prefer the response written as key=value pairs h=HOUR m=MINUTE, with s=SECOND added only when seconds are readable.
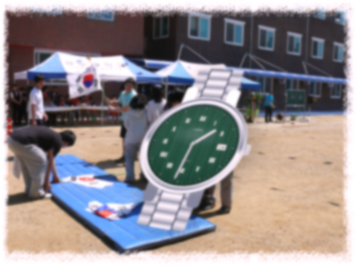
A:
h=1 m=31
